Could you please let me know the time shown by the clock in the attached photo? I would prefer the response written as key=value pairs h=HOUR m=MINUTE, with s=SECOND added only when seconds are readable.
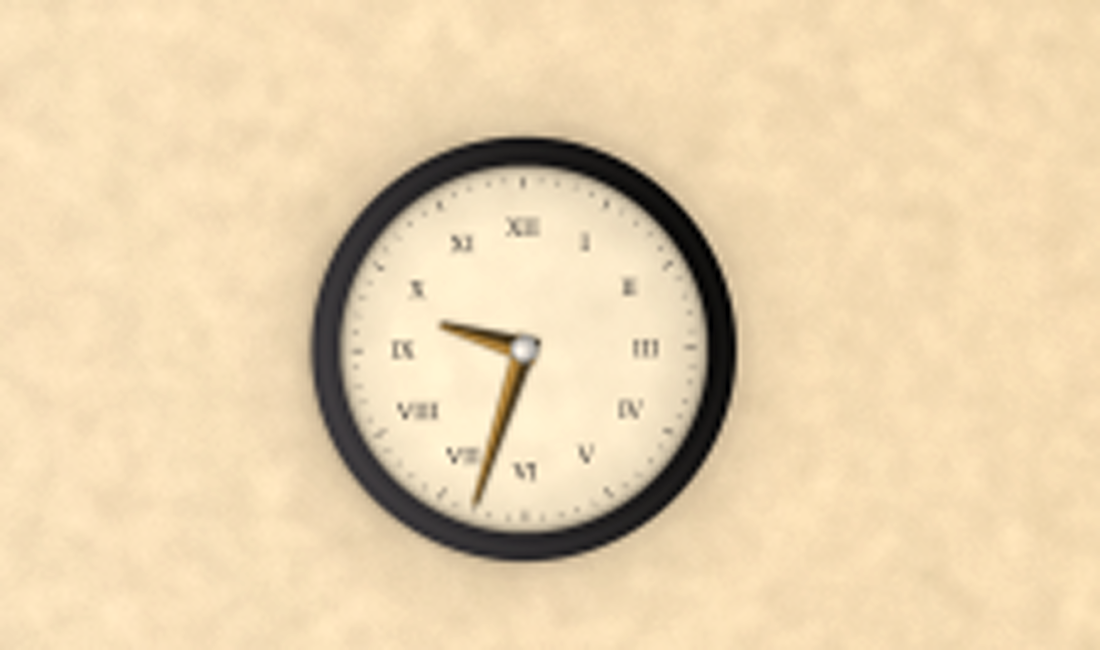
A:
h=9 m=33
